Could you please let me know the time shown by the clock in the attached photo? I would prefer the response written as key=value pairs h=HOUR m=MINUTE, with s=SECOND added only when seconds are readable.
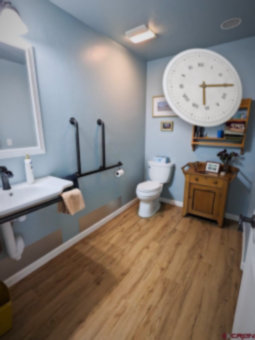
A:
h=6 m=15
